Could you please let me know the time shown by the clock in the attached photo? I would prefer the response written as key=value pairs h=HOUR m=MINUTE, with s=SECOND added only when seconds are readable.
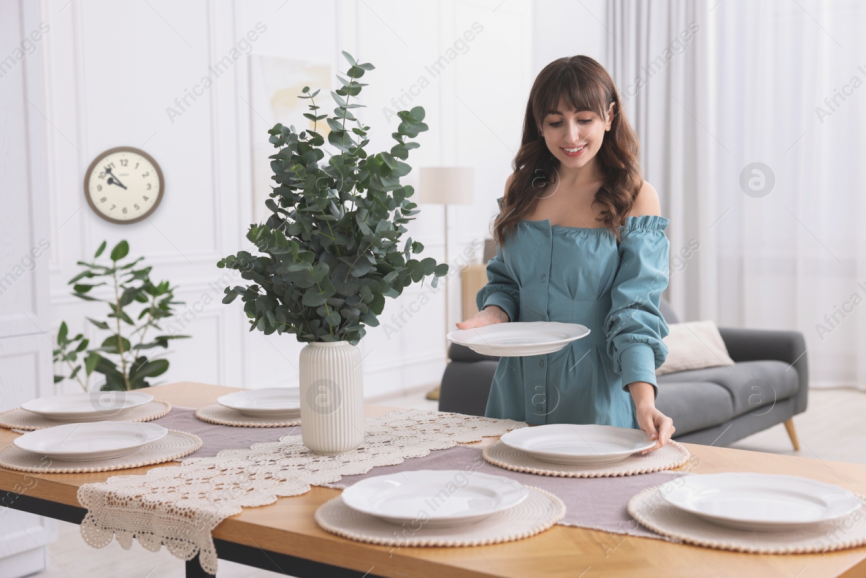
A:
h=9 m=53
